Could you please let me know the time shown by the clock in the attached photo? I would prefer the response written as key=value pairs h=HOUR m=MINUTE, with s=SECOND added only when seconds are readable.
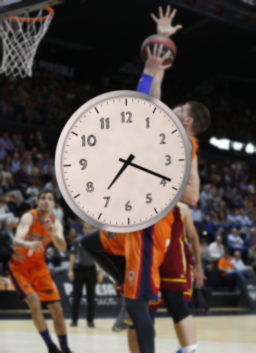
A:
h=7 m=19
